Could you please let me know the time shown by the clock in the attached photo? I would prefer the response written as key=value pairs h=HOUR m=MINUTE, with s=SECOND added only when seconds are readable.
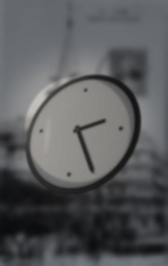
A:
h=2 m=25
